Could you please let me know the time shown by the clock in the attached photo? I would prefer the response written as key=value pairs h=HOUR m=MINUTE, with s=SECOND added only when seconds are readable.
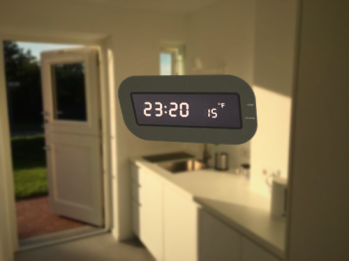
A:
h=23 m=20
